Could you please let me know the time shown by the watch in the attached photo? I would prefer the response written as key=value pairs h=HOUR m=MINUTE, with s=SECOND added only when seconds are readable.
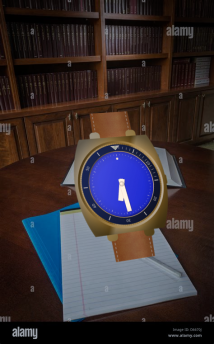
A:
h=6 m=29
